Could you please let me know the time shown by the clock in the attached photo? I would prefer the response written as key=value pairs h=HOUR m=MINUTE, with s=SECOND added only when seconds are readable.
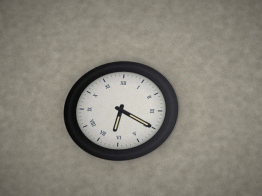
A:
h=6 m=20
